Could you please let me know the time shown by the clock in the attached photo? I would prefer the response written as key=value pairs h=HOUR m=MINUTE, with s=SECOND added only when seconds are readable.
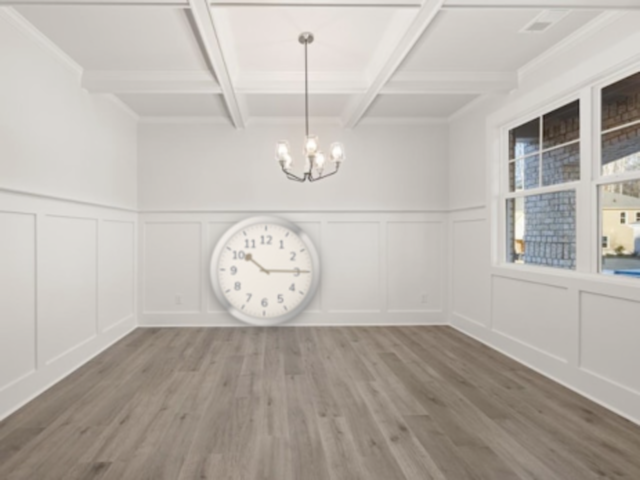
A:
h=10 m=15
